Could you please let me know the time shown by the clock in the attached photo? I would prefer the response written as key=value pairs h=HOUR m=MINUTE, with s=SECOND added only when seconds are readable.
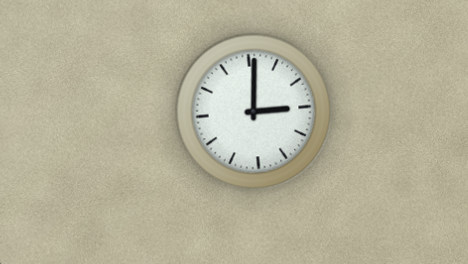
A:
h=3 m=1
